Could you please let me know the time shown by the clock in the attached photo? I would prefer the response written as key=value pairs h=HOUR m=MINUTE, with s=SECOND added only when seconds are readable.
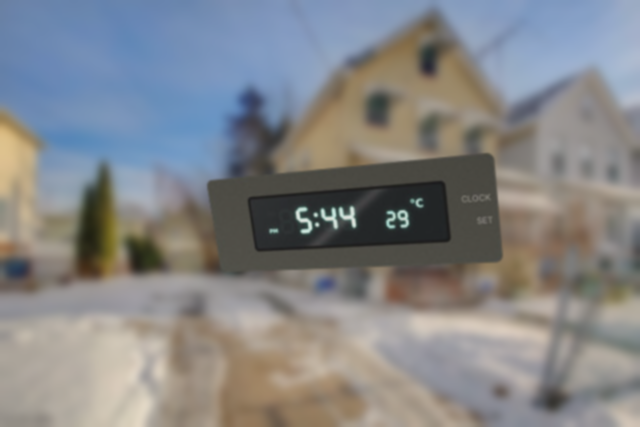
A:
h=5 m=44
